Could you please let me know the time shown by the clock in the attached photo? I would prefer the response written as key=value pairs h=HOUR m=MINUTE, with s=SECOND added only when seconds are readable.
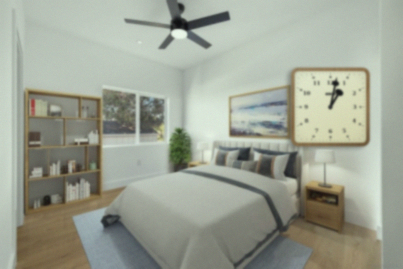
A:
h=1 m=2
